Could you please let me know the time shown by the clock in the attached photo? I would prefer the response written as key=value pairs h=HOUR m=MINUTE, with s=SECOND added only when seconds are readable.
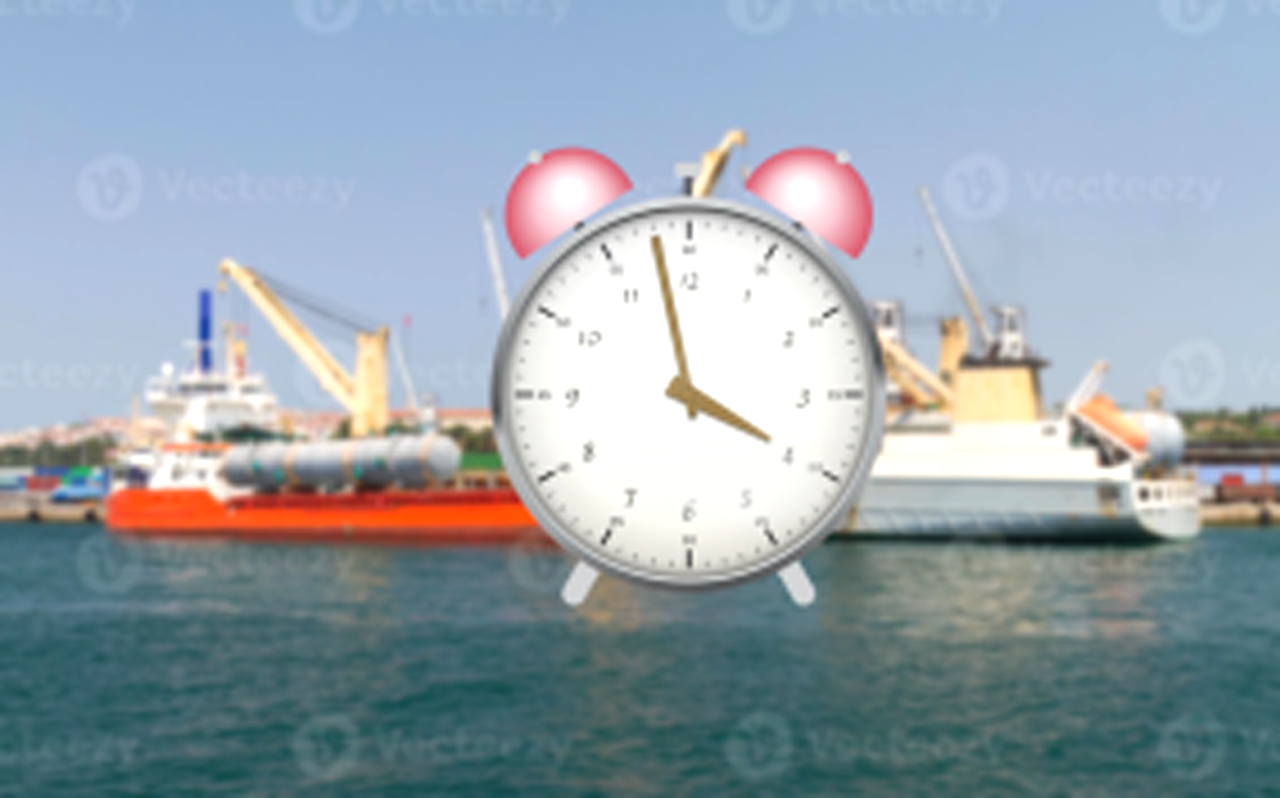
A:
h=3 m=58
